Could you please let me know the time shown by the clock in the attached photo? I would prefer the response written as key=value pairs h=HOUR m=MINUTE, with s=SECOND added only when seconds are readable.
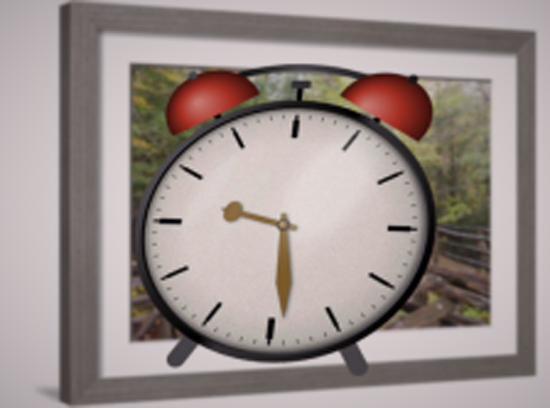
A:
h=9 m=29
